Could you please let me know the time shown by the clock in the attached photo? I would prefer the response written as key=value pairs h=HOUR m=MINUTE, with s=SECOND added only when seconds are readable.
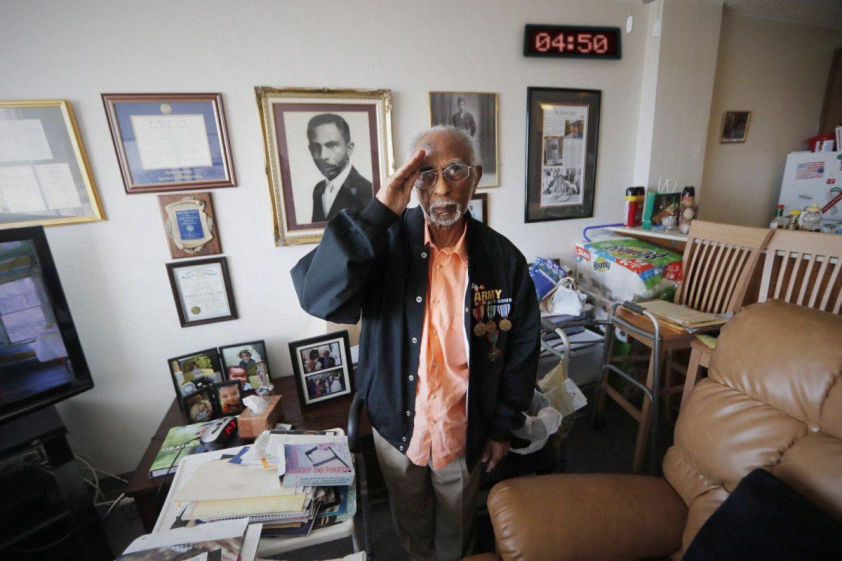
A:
h=4 m=50
